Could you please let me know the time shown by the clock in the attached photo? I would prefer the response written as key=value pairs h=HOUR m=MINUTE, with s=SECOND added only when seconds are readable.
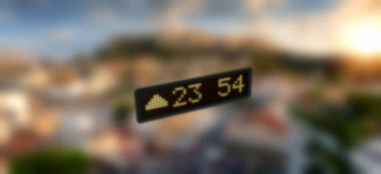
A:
h=23 m=54
